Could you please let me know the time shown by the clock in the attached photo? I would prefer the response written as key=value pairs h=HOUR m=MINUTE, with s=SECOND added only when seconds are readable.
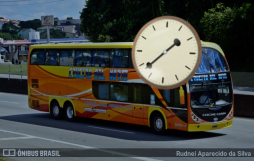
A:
h=1 m=38
